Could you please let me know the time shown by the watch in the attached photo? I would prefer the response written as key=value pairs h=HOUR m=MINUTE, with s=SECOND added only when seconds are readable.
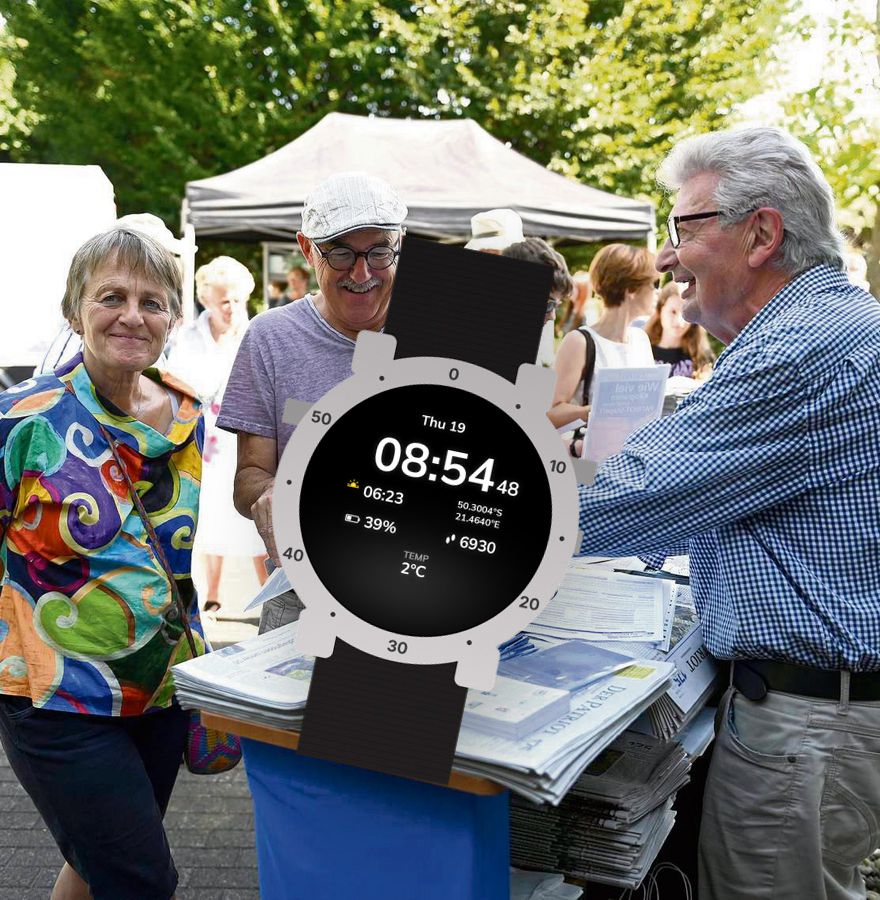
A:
h=8 m=54 s=48
